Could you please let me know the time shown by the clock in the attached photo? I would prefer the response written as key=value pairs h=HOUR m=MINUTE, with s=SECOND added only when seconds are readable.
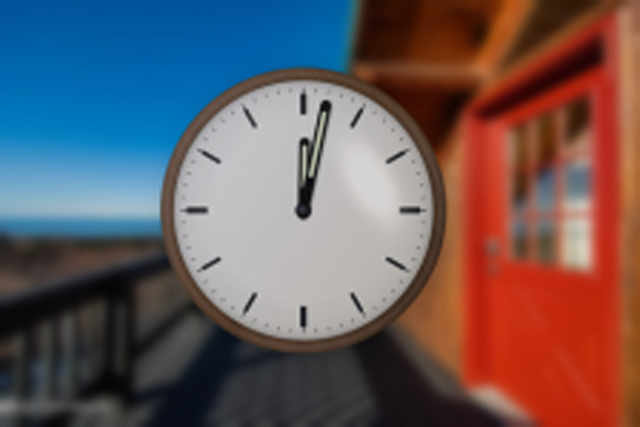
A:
h=12 m=2
